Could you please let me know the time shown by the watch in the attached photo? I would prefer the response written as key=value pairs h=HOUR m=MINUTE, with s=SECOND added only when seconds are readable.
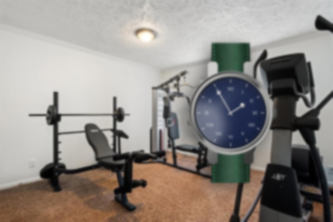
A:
h=1 m=55
